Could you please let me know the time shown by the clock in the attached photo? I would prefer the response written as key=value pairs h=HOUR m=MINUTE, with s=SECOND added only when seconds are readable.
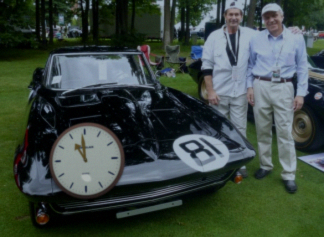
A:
h=10 m=59
